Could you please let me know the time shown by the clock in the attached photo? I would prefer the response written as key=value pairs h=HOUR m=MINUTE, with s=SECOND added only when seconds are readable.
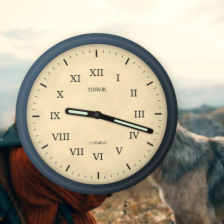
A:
h=9 m=18
